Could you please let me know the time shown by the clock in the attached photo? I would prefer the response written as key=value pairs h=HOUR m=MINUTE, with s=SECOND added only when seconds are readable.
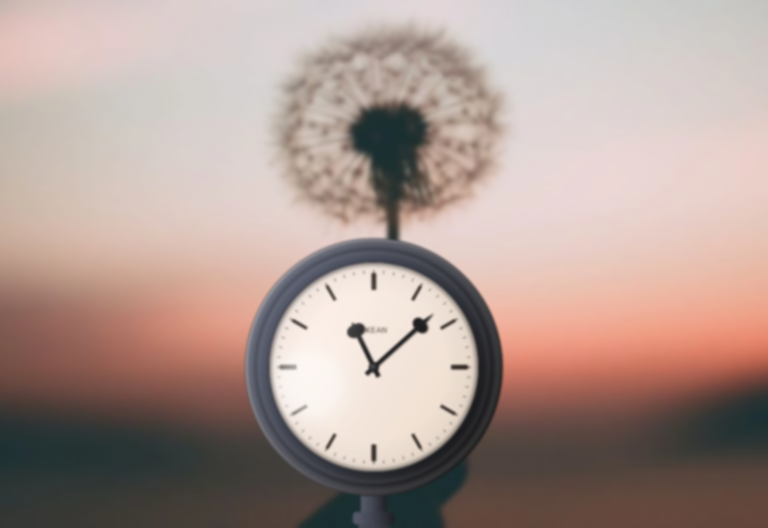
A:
h=11 m=8
